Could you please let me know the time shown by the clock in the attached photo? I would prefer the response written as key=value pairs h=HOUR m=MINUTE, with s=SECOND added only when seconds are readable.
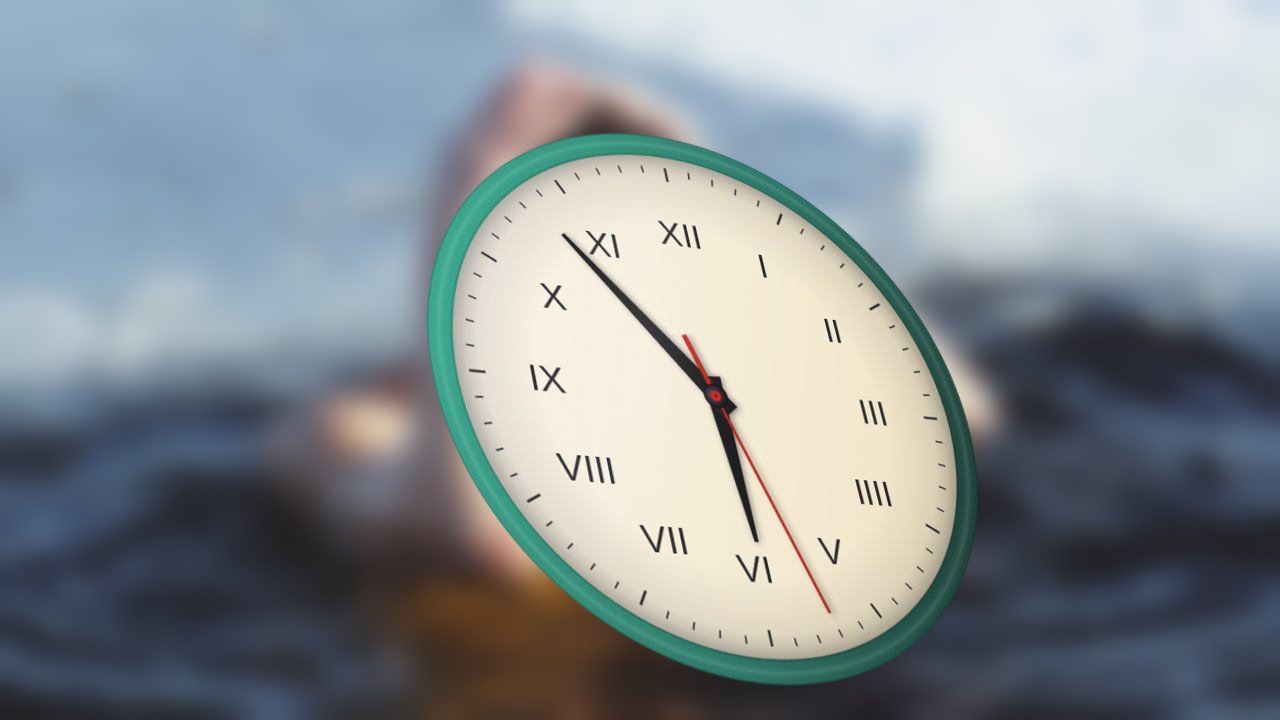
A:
h=5 m=53 s=27
